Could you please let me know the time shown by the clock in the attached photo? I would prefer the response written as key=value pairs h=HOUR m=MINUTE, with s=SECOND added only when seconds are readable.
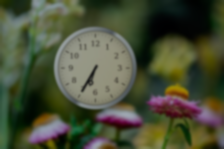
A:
h=6 m=35
